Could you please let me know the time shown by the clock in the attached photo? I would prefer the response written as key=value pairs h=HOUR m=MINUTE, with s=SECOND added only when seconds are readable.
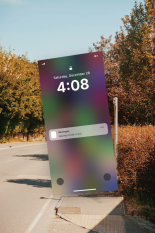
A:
h=4 m=8
